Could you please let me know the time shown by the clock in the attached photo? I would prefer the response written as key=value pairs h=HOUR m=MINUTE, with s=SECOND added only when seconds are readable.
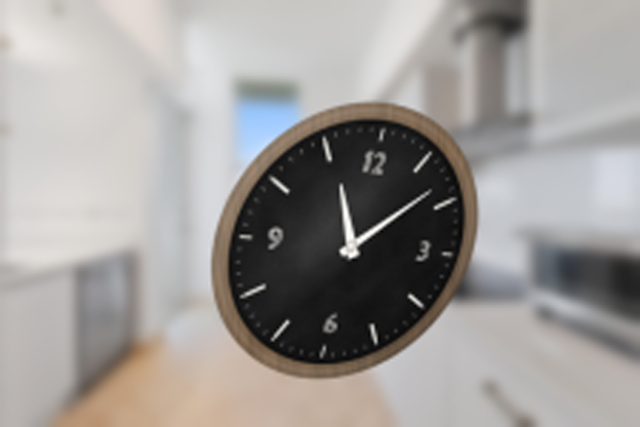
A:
h=11 m=8
